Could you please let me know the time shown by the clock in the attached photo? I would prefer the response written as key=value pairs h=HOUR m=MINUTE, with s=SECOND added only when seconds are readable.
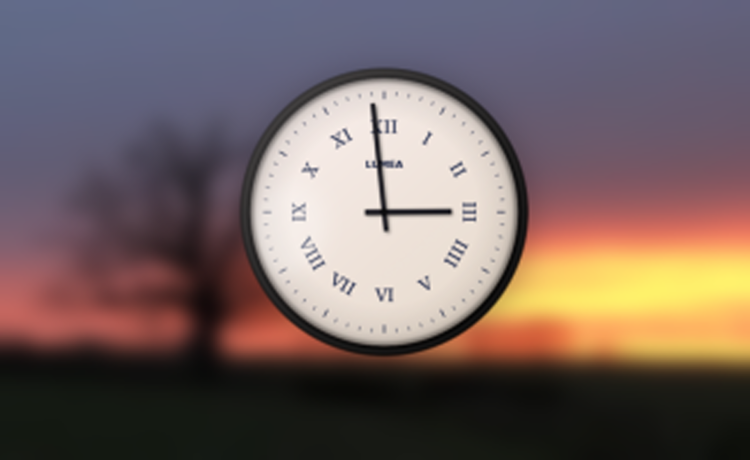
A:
h=2 m=59
